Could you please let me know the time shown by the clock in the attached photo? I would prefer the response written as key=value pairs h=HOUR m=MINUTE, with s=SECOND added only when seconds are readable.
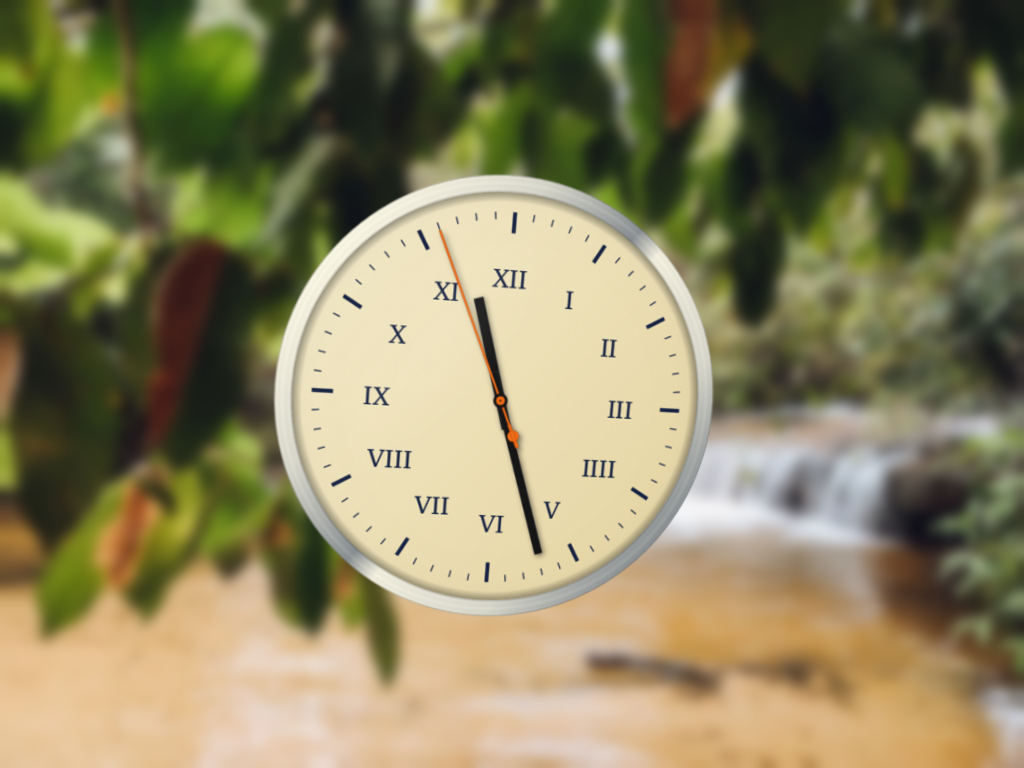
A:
h=11 m=26 s=56
